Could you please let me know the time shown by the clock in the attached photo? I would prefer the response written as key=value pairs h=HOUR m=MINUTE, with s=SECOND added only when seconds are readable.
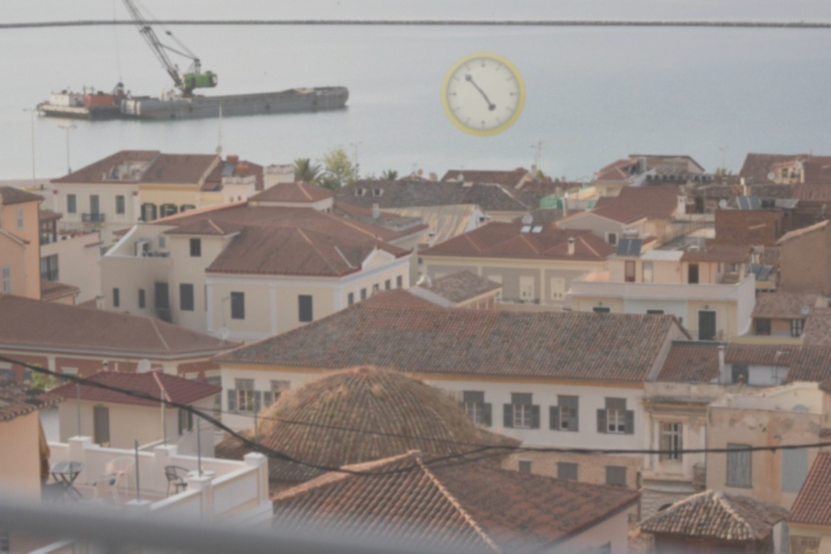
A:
h=4 m=53
